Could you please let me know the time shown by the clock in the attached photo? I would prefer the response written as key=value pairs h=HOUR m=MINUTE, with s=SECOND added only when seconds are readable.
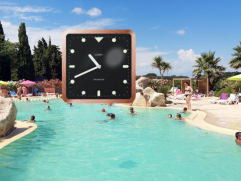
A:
h=10 m=41
